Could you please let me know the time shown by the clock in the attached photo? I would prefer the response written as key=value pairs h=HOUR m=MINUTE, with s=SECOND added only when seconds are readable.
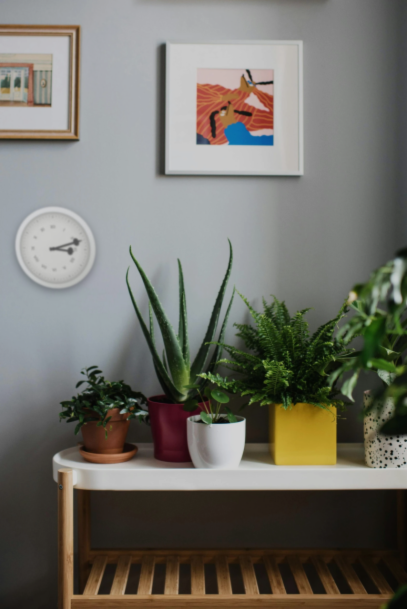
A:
h=3 m=12
